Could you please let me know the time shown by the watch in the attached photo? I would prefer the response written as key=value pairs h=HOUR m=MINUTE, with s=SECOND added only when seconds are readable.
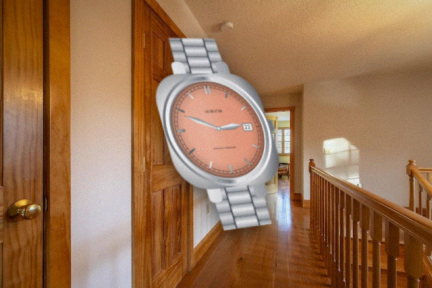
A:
h=2 m=49
